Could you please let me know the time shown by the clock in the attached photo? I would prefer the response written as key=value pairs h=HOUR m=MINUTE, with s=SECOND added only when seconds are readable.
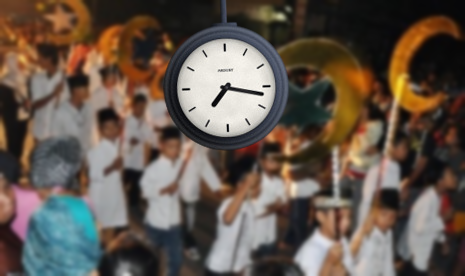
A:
h=7 m=17
